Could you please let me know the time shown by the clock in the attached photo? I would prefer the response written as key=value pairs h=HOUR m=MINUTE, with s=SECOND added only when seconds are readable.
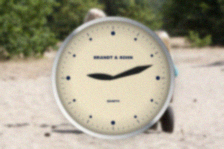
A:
h=9 m=12
